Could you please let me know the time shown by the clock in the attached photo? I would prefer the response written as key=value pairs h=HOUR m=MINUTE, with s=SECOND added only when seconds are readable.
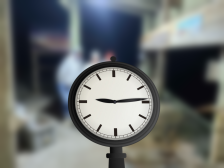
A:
h=9 m=14
